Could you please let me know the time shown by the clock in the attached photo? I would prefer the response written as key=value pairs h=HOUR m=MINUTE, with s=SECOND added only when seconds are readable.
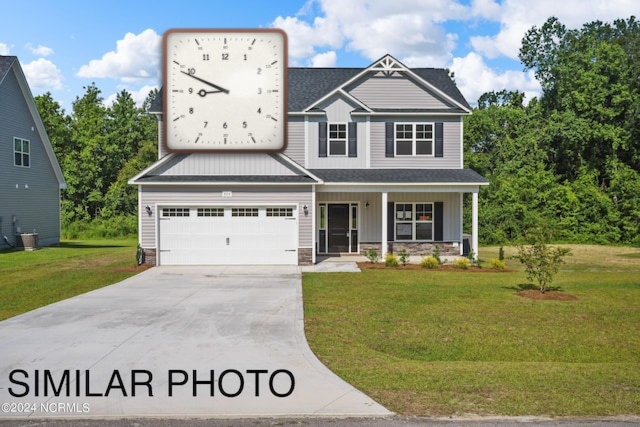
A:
h=8 m=49
